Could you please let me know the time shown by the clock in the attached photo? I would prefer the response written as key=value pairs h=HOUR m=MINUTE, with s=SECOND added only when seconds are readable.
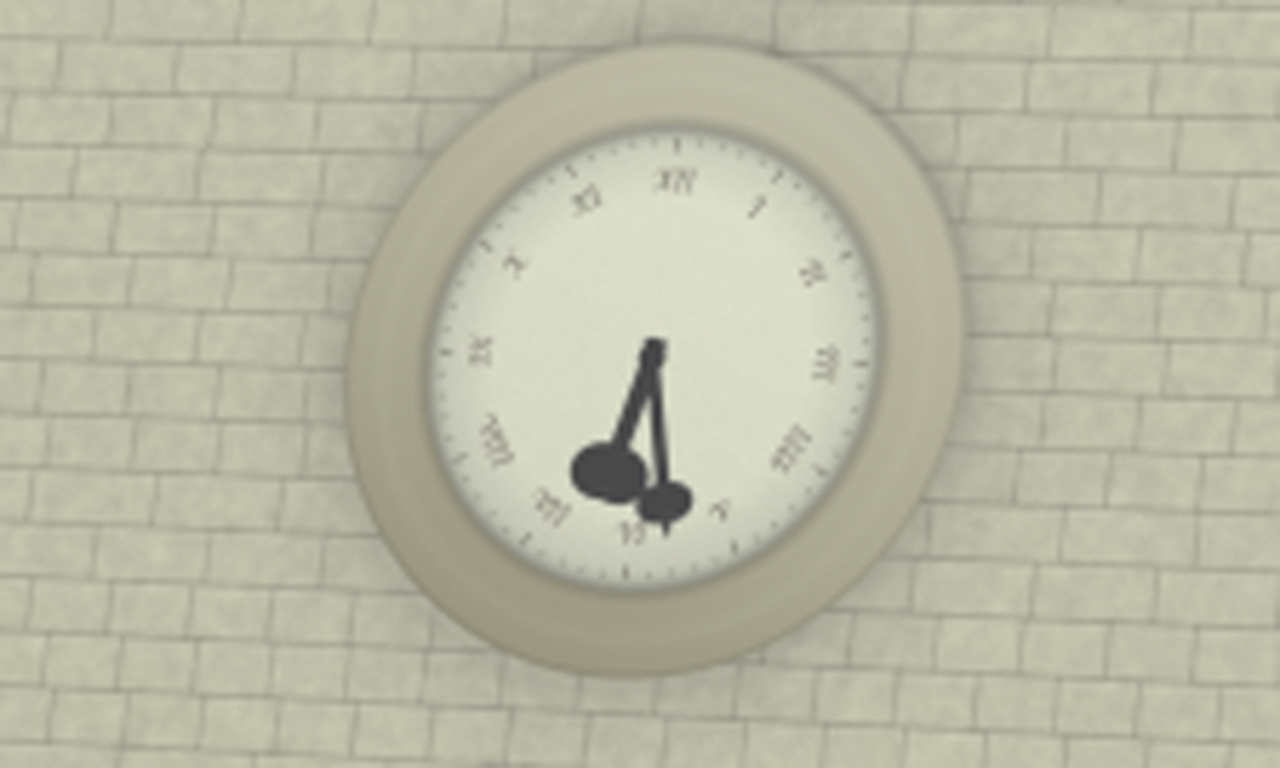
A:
h=6 m=28
